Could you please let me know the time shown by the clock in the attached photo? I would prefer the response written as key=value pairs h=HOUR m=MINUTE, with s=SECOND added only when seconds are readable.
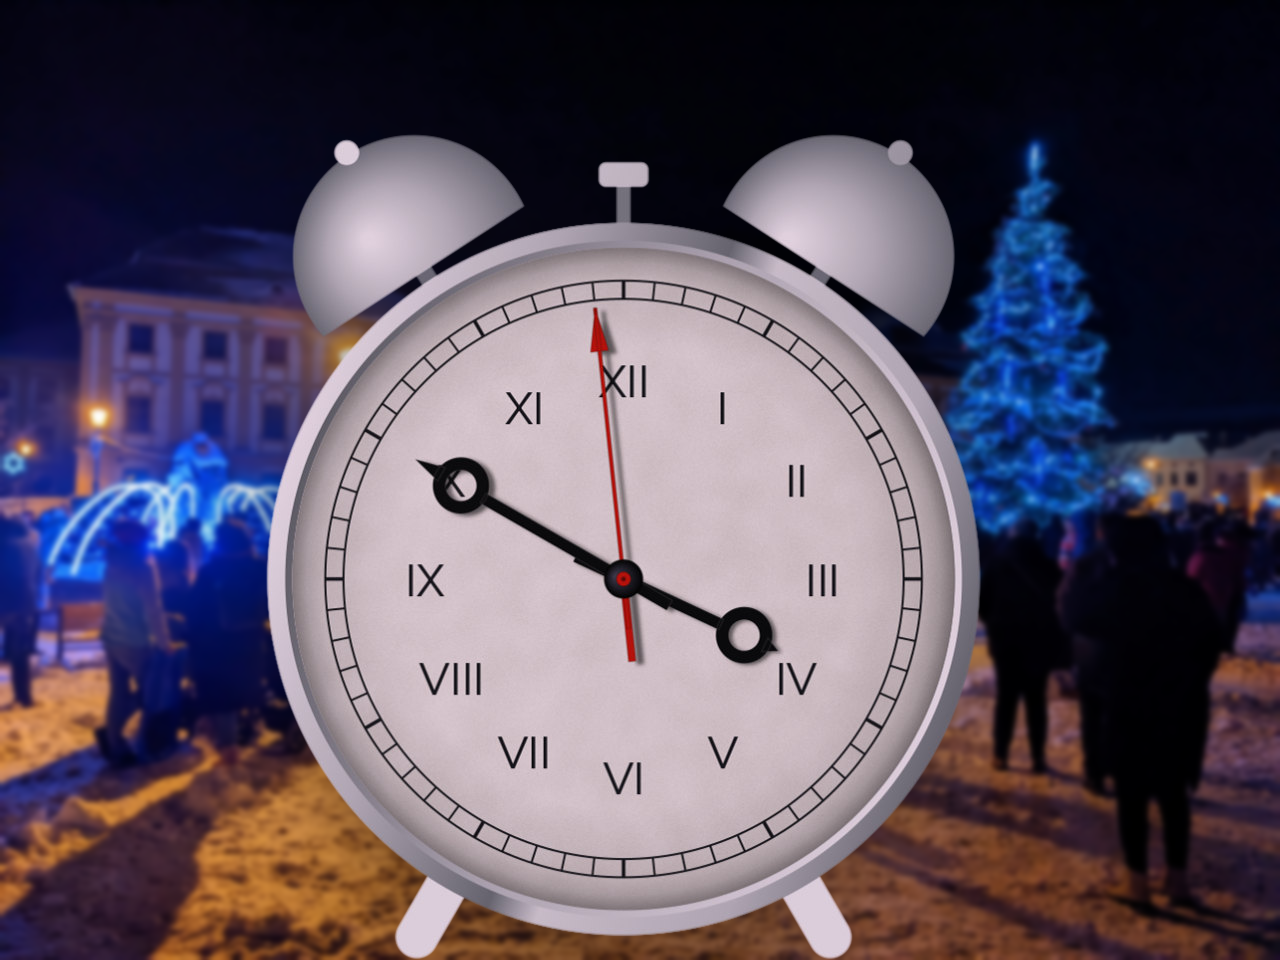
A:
h=3 m=49 s=59
